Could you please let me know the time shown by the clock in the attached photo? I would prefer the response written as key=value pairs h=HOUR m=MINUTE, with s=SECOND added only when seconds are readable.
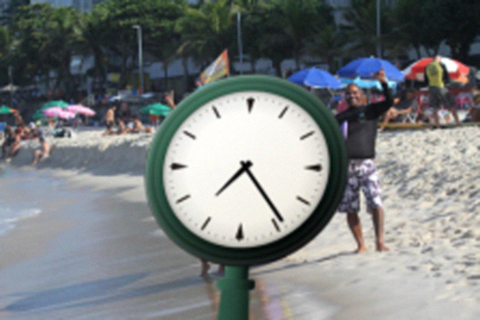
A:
h=7 m=24
